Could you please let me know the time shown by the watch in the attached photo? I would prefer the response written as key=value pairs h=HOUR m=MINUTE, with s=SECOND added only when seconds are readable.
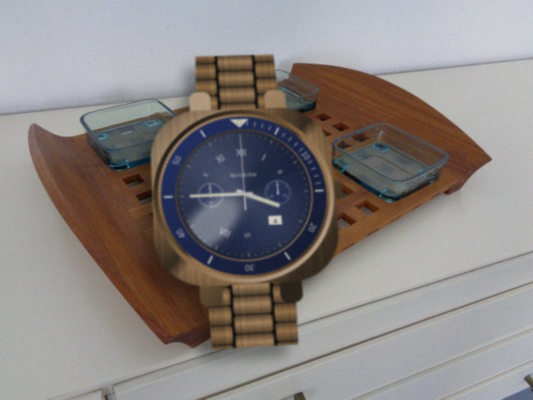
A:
h=3 m=45
